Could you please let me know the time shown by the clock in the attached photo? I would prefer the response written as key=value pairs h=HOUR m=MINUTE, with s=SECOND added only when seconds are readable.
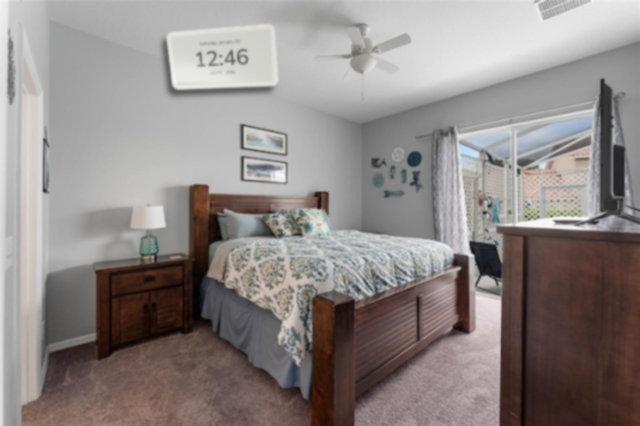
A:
h=12 m=46
